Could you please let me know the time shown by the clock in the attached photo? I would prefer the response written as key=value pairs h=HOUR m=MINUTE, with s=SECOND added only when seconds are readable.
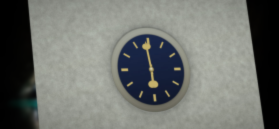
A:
h=5 m=59
